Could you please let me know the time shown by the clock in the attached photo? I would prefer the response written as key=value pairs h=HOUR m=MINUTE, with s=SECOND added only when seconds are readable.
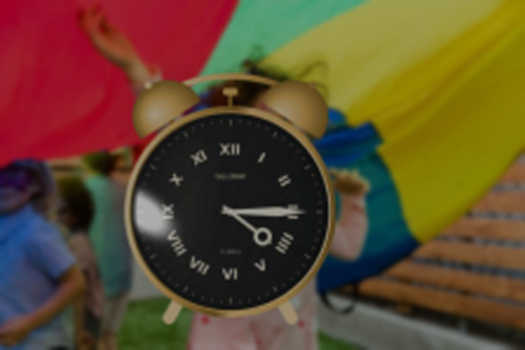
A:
h=4 m=15
